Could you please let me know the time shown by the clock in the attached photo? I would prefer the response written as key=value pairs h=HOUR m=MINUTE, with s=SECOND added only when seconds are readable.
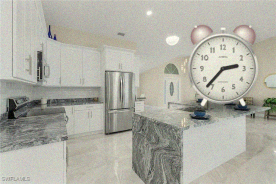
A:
h=2 m=37
